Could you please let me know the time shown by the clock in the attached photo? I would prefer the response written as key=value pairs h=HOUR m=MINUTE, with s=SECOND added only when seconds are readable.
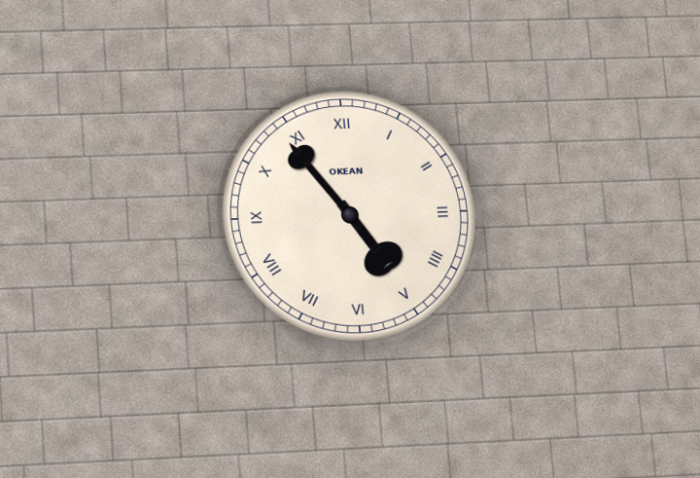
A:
h=4 m=54
